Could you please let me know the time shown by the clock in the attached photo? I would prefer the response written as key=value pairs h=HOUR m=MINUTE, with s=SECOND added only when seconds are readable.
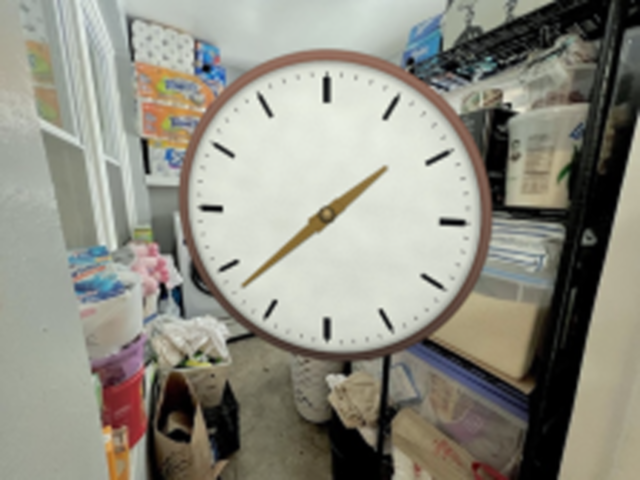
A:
h=1 m=38
